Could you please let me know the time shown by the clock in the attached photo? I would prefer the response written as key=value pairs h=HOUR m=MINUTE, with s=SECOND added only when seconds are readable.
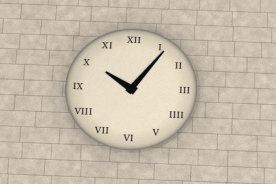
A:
h=10 m=6
